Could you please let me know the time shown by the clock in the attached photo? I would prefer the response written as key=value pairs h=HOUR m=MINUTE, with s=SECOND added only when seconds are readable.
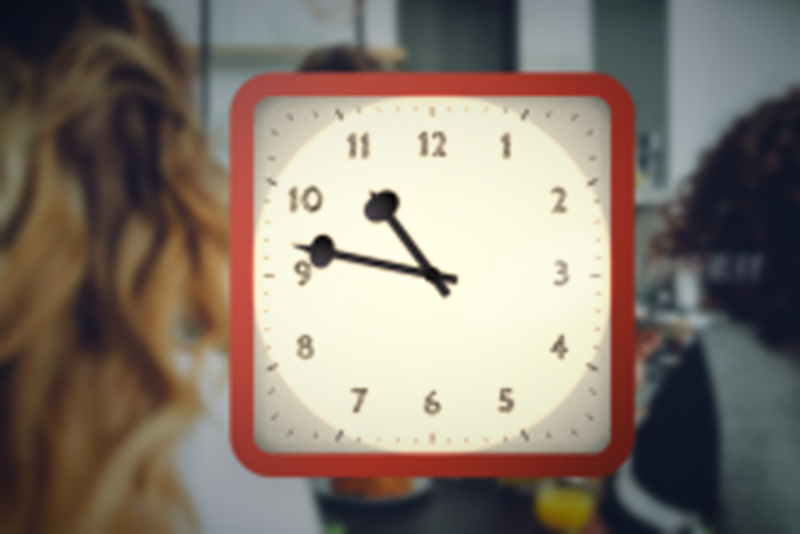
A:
h=10 m=47
